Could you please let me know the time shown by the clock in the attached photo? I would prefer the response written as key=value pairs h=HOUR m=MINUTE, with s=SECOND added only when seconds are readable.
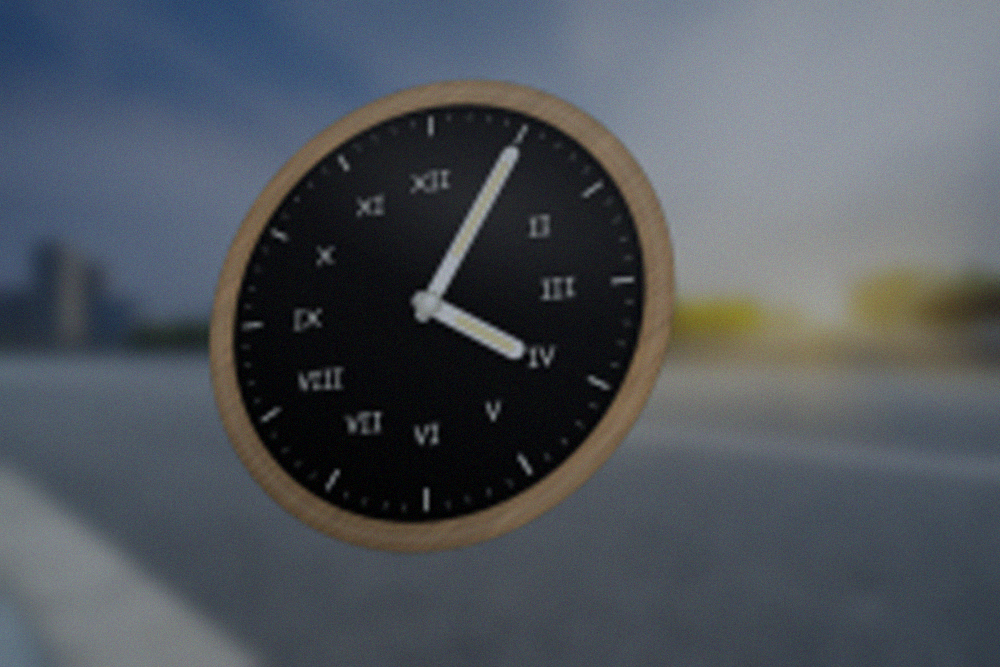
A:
h=4 m=5
